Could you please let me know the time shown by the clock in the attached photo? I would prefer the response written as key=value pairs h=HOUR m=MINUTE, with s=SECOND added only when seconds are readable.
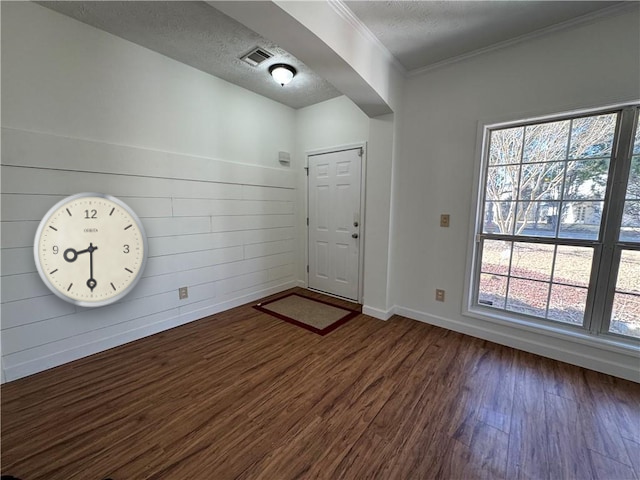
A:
h=8 m=30
